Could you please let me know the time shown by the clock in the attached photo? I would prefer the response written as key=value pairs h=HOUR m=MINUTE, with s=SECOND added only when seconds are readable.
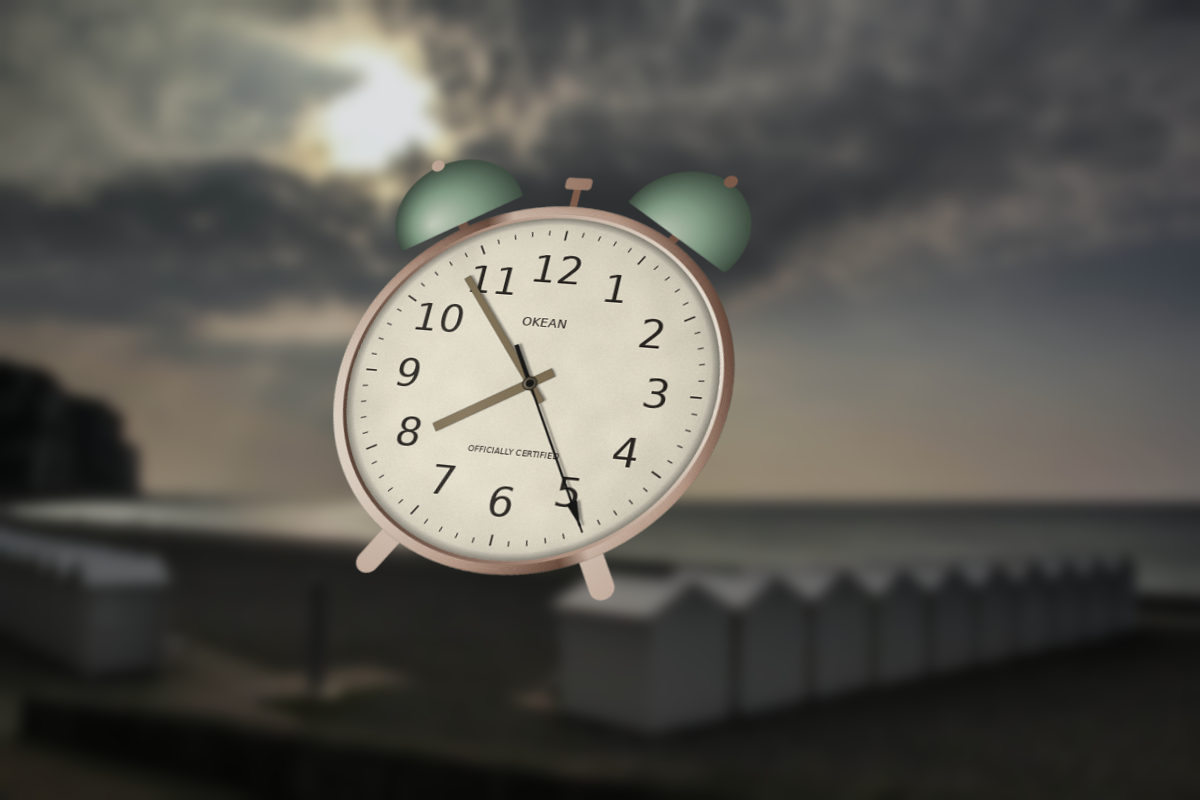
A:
h=7 m=53 s=25
